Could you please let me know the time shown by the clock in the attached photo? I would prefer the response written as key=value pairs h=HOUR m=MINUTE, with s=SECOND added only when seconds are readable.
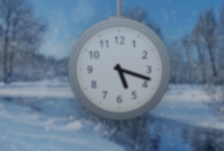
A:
h=5 m=18
